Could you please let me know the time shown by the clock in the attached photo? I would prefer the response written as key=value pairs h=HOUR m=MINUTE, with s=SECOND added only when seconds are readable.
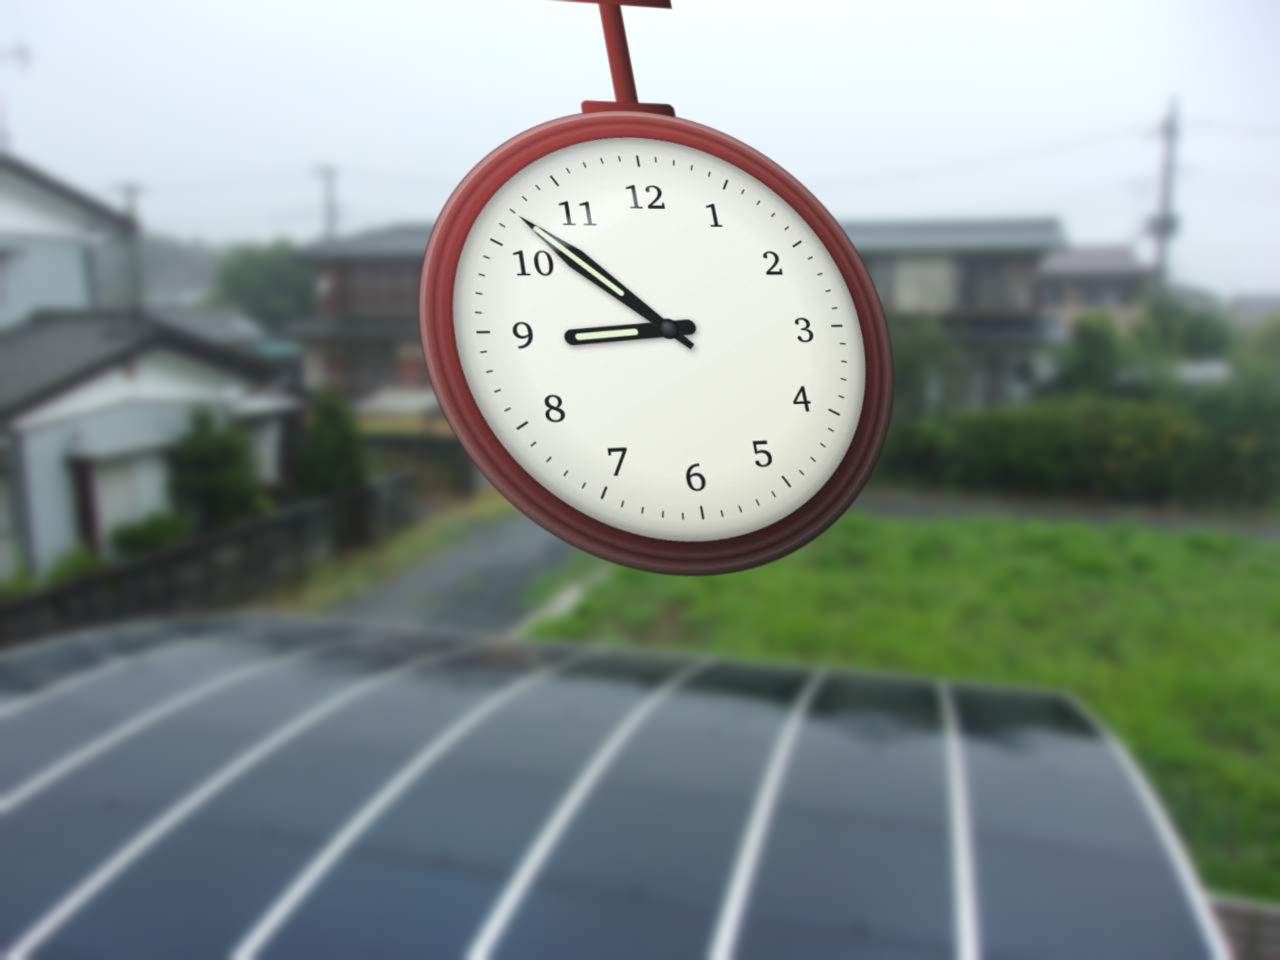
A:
h=8 m=52
